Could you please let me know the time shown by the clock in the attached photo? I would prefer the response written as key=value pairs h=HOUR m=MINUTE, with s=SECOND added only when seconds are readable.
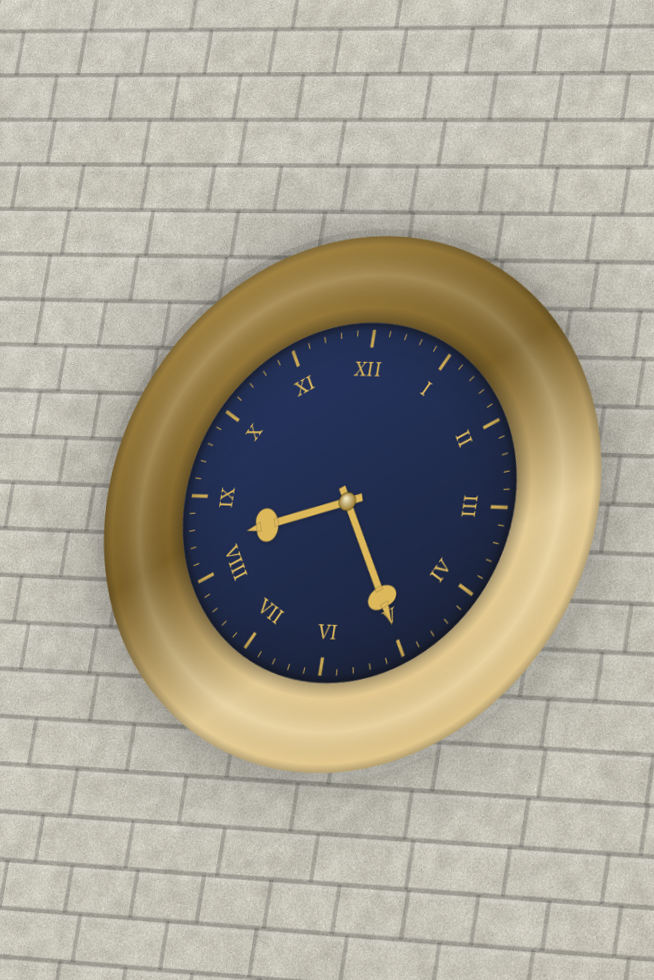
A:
h=8 m=25
